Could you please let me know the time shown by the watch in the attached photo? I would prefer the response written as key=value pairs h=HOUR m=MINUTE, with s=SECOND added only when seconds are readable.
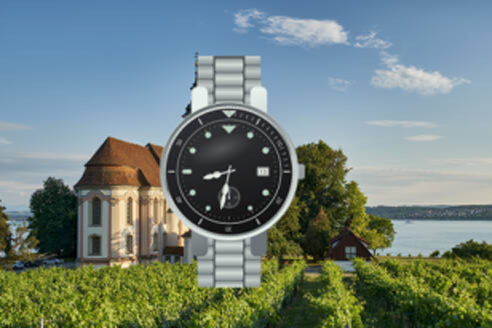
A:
h=8 m=32
